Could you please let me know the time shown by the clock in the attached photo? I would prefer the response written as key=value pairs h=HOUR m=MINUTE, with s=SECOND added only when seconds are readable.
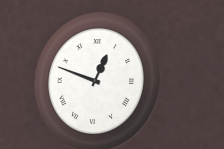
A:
h=12 m=48
